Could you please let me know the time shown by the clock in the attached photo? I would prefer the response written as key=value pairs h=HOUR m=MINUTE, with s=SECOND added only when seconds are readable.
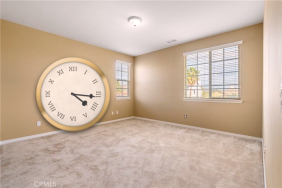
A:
h=4 m=16
